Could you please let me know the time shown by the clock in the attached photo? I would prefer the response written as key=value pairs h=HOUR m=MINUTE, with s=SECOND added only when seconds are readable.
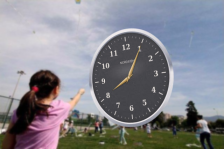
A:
h=8 m=5
